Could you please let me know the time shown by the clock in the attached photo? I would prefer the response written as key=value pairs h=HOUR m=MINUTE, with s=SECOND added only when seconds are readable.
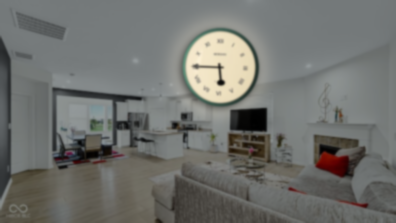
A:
h=5 m=45
